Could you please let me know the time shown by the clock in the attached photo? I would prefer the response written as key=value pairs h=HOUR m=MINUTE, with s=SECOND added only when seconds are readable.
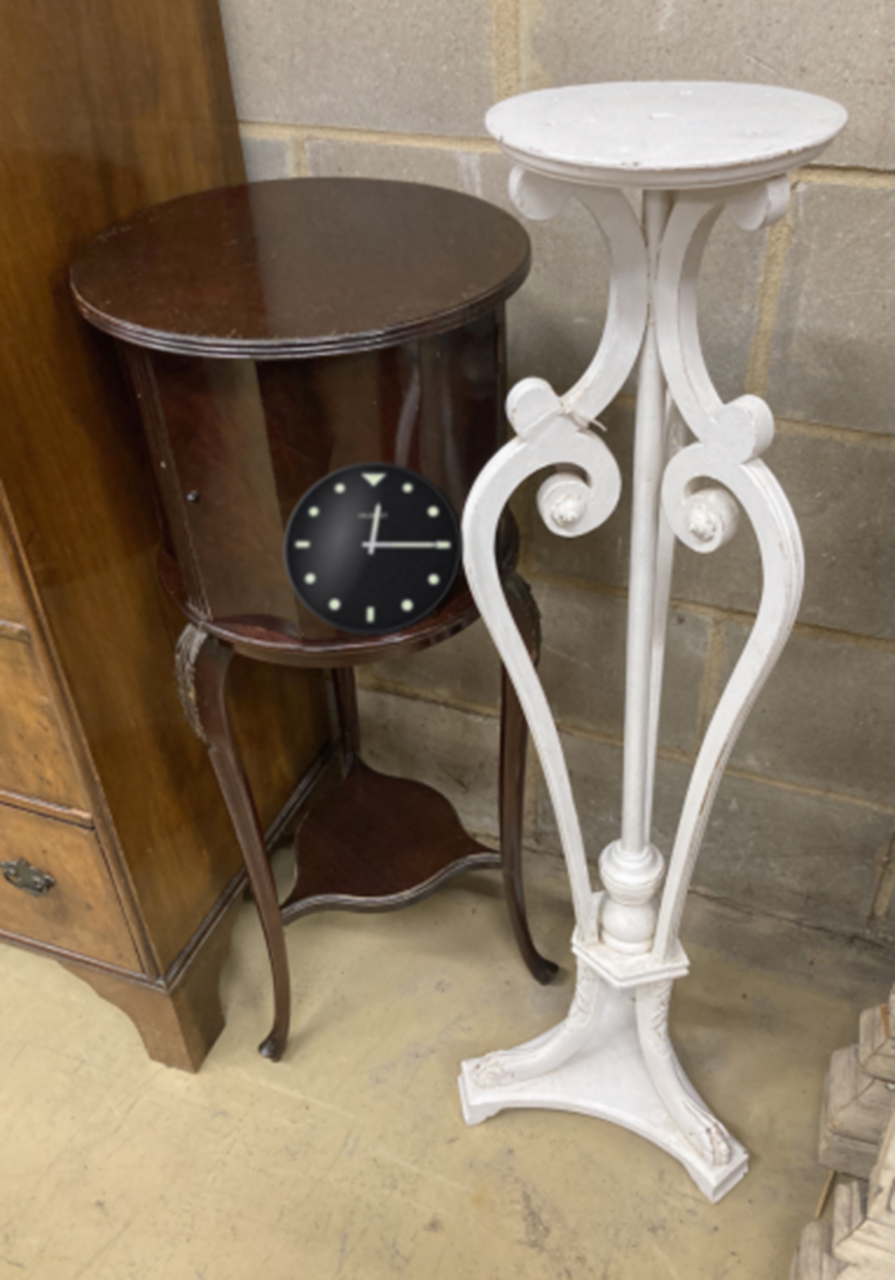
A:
h=12 m=15
